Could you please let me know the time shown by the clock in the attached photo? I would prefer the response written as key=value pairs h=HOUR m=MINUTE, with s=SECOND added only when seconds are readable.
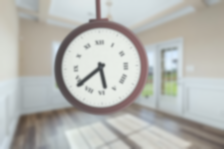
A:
h=5 m=39
